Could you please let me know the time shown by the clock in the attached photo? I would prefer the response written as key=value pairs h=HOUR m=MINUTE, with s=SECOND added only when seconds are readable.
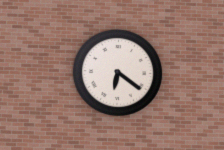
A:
h=6 m=21
